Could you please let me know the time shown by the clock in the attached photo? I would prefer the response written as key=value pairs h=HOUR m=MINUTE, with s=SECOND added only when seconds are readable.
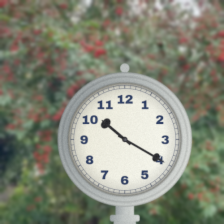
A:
h=10 m=20
